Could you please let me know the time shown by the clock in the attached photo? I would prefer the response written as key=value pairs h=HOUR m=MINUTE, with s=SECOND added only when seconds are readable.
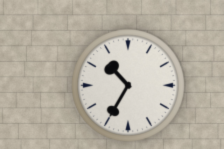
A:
h=10 m=35
